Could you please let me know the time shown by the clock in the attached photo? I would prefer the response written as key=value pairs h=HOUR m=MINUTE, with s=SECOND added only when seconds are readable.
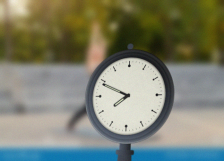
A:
h=7 m=49
